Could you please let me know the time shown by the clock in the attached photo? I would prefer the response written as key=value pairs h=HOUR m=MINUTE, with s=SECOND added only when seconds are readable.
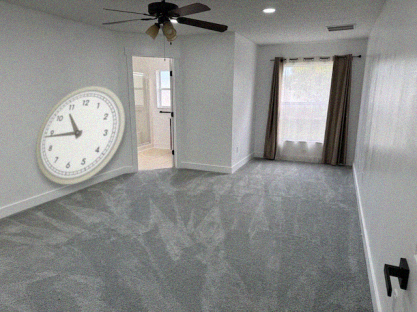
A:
h=10 m=44
